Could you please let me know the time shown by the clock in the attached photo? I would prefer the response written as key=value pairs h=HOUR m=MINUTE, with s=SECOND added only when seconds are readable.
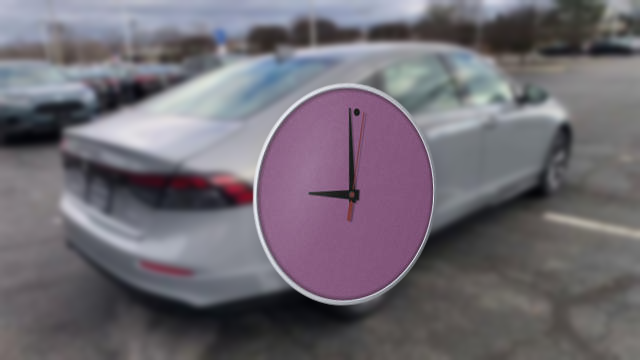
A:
h=8 m=59 s=1
